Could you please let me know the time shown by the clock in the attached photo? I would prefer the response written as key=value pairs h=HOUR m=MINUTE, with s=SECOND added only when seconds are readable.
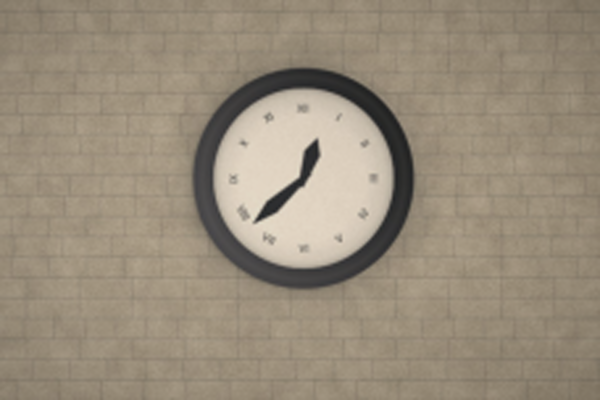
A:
h=12 m=38
